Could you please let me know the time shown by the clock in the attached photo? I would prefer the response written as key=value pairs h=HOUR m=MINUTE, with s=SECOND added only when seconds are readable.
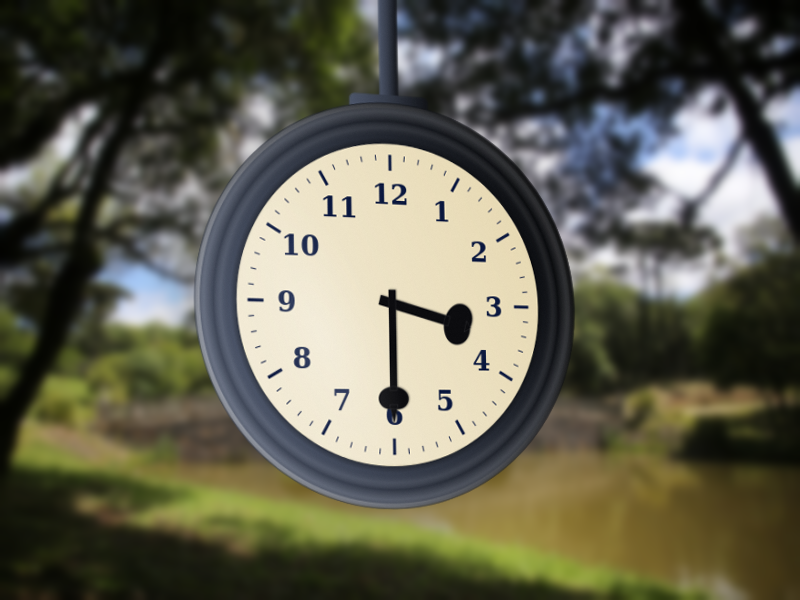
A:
h=3 m=30
